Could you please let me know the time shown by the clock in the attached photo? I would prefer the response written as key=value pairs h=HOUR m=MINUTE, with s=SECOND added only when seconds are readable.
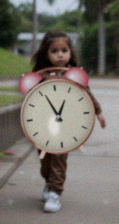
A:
h=12 m=56
